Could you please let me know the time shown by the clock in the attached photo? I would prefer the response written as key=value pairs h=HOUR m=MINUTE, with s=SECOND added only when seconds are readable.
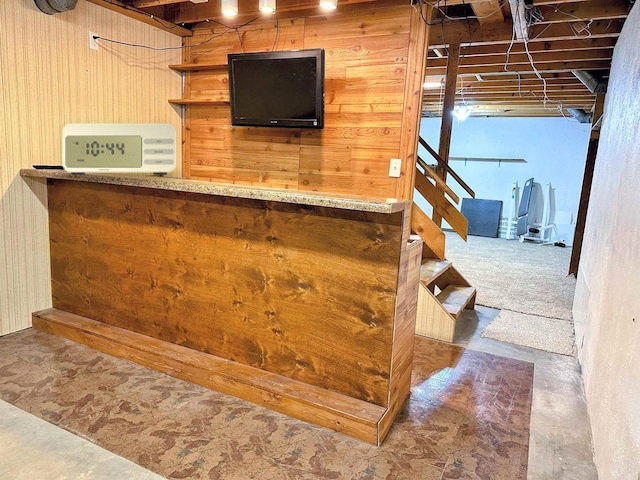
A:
h=10 m=44
